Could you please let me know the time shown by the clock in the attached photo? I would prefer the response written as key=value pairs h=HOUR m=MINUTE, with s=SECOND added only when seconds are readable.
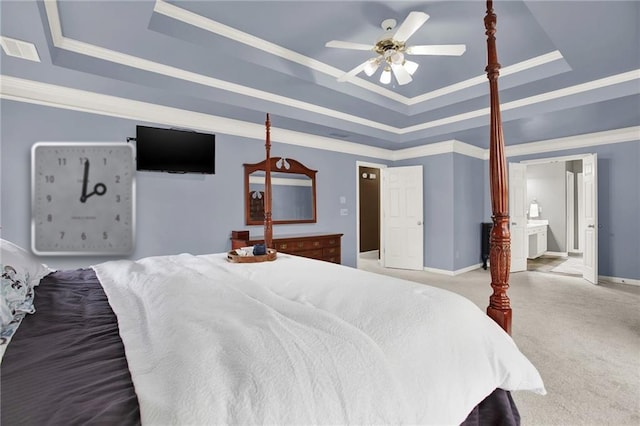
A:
h=2 m=1
